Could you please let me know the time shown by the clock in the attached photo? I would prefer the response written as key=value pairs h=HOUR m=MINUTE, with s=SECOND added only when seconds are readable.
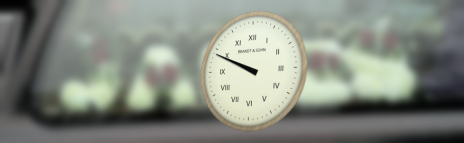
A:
h=9 m=49
